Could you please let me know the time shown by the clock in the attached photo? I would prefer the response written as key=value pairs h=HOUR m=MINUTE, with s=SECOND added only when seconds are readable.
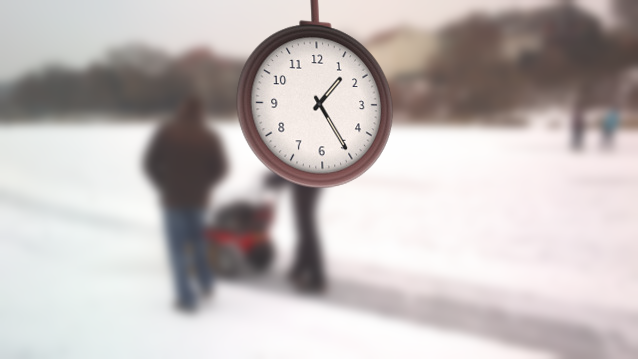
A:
h=1 m=25
